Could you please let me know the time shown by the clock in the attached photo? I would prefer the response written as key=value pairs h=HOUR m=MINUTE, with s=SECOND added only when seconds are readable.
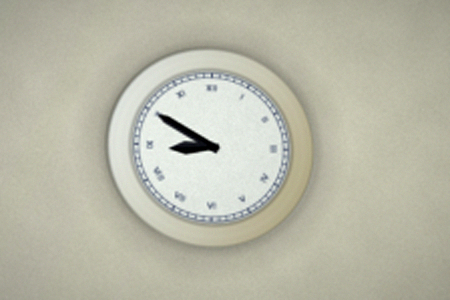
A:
h=8 m=50
